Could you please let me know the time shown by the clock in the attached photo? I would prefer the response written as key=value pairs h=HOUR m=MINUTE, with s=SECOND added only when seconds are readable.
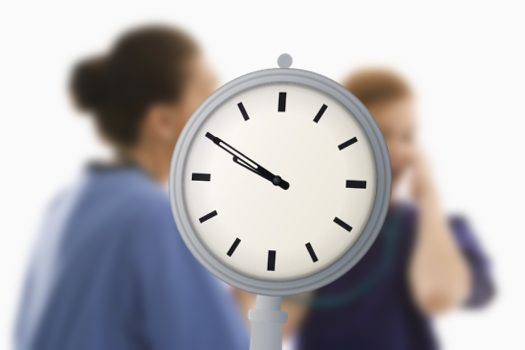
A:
h=9 m=50
